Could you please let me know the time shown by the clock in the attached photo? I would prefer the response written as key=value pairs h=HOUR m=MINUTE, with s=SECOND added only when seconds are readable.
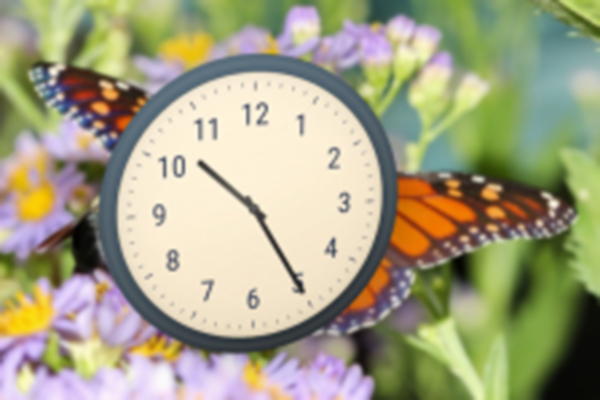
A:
h=10 m=25
